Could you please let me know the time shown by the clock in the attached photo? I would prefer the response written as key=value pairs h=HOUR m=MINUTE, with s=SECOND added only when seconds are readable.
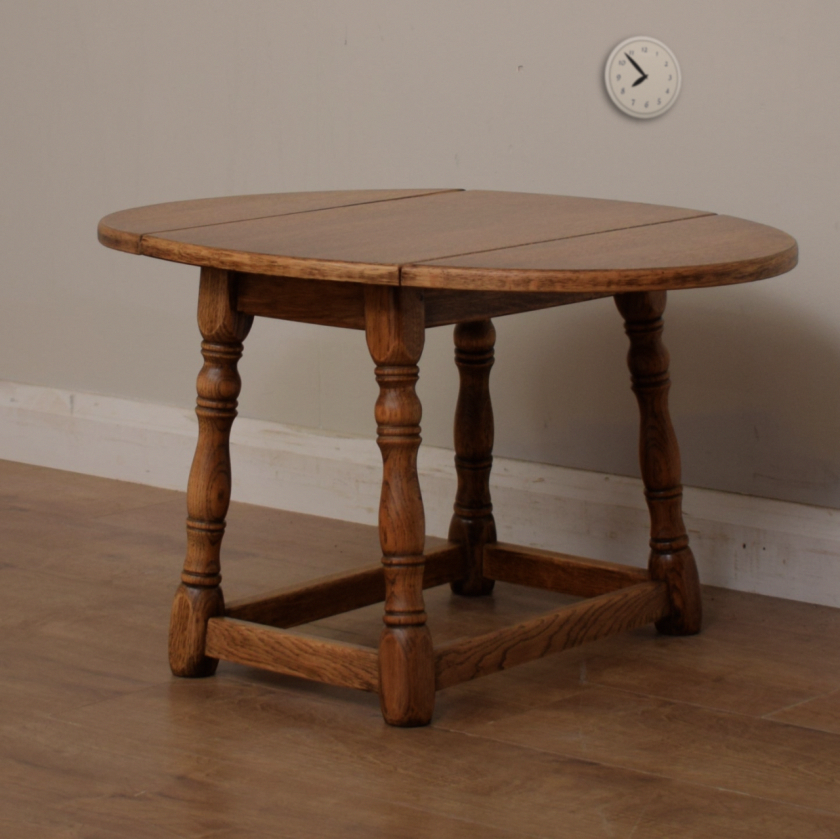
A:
h=7 m=53
